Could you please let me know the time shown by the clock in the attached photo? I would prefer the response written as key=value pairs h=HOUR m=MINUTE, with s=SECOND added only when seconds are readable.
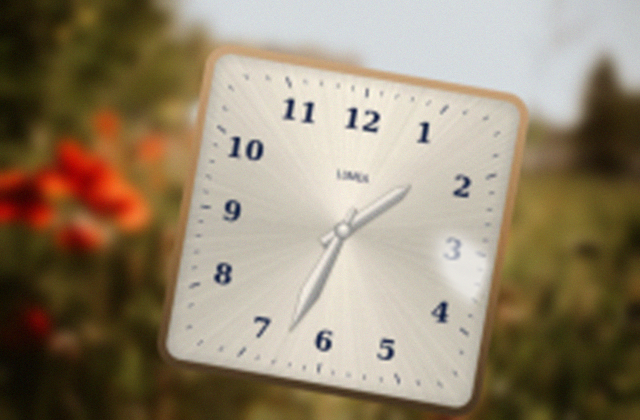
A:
h=1 m=33
